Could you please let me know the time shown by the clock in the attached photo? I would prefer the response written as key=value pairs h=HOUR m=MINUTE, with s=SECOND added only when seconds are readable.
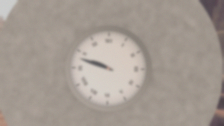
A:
h=9 m=48
